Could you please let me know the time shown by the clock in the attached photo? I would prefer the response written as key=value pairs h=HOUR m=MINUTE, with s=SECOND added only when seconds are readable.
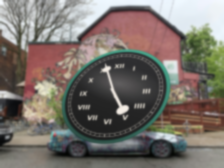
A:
h=4 m=56
